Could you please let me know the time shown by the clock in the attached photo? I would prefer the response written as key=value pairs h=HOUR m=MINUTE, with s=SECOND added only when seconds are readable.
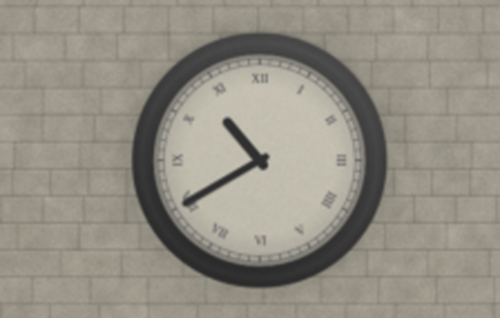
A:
h=10 m=40
